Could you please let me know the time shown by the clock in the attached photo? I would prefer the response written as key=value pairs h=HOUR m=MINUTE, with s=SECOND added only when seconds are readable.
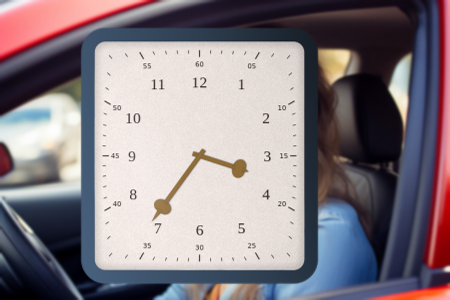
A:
h=3 m=36
